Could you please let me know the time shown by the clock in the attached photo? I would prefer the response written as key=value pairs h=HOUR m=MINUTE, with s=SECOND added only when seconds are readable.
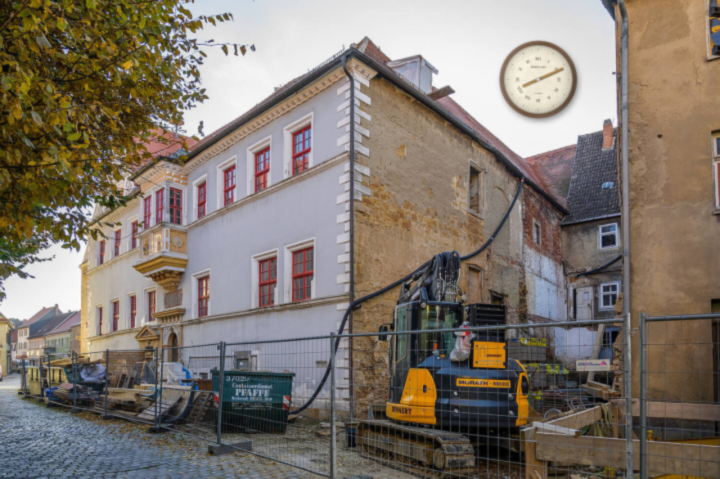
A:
h=8 m=11
